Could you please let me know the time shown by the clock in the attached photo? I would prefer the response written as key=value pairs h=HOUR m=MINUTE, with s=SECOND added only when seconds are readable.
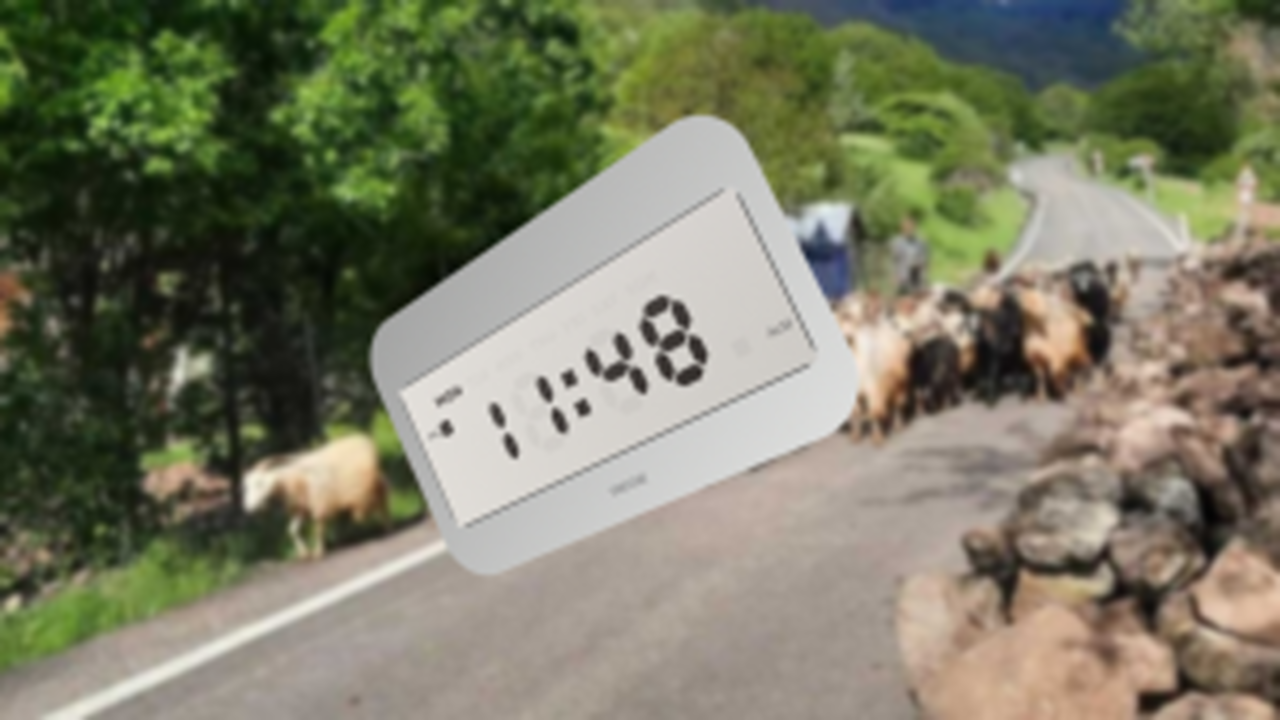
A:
h=11 m=48
